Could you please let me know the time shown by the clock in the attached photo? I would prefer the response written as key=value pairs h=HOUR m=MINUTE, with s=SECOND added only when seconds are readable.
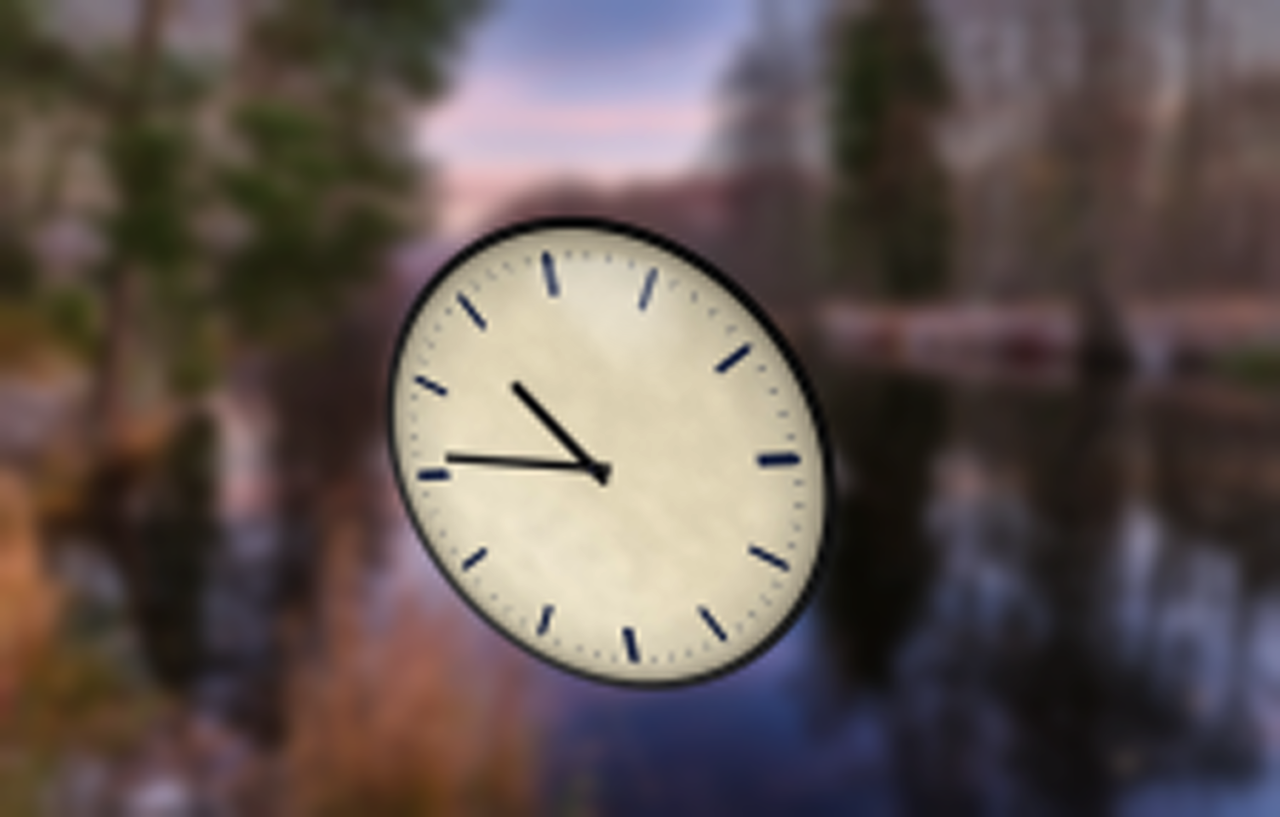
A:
h=10 m=46
